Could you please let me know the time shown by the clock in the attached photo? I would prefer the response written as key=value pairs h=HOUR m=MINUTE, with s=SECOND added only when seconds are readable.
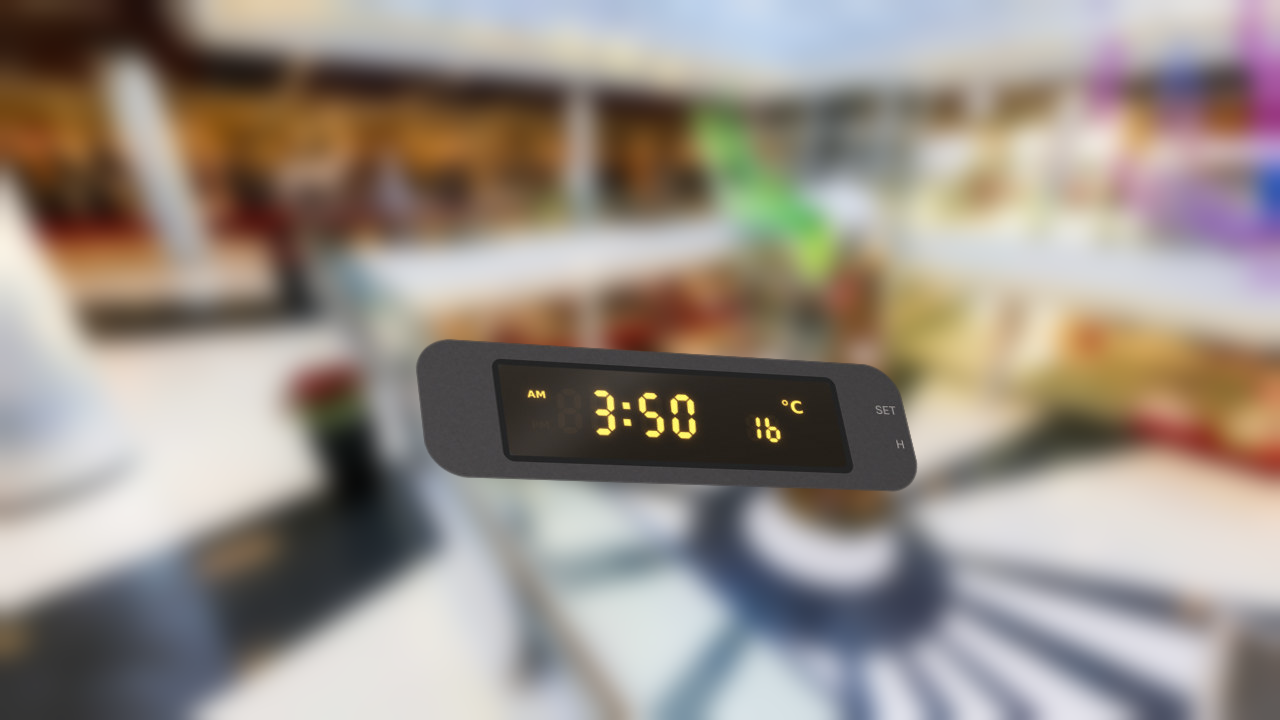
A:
h=3 m=50
